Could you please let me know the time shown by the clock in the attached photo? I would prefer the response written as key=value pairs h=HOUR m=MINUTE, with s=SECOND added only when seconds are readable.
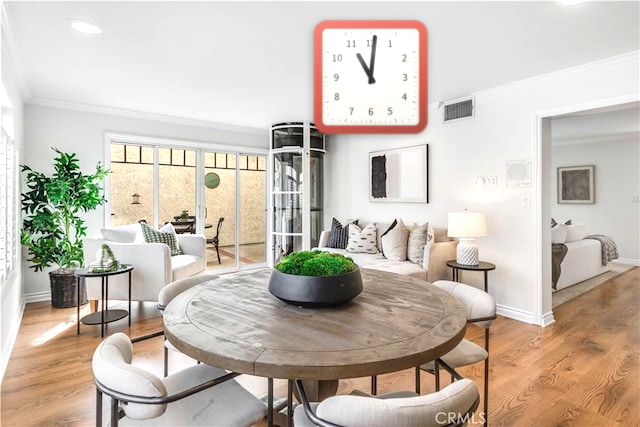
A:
h=11 m=1
